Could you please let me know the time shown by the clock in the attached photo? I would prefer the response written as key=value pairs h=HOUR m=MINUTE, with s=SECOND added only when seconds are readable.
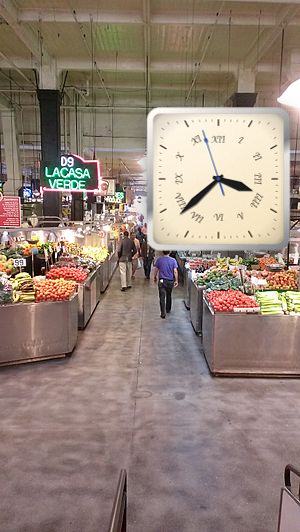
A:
h=3 m=37 s=57
